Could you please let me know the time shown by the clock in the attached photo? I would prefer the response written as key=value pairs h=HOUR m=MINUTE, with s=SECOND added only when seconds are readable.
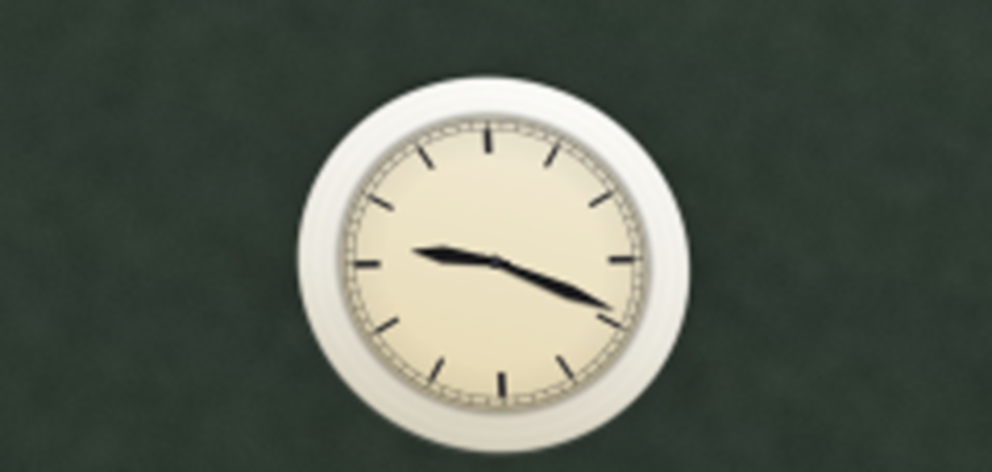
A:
h=9 m=19
